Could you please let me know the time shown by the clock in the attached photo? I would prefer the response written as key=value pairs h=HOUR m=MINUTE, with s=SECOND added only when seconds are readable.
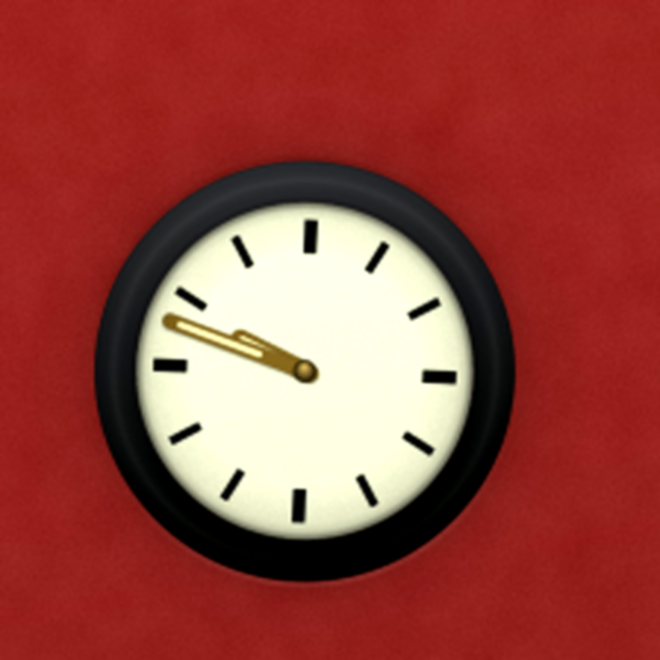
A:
h=9 m=48
